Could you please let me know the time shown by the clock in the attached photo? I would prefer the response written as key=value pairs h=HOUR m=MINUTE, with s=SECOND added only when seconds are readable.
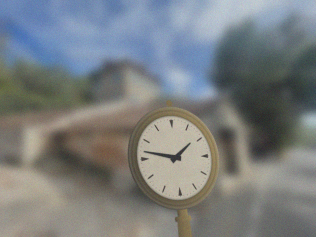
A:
h=1 m=47
